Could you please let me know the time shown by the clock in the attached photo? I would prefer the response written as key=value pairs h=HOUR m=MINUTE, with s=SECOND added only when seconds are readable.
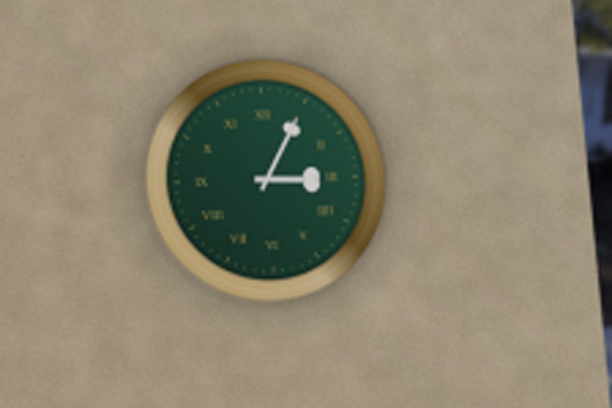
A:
h=3 m=5
